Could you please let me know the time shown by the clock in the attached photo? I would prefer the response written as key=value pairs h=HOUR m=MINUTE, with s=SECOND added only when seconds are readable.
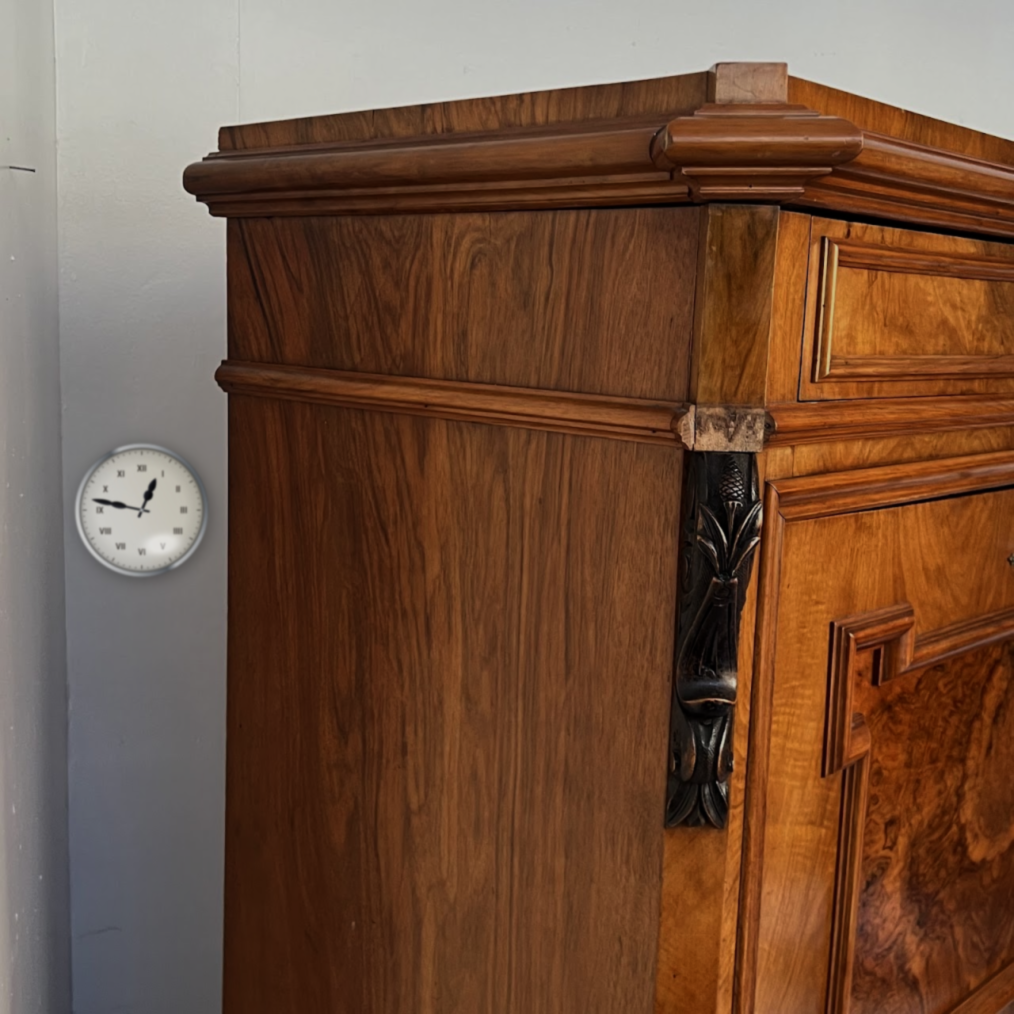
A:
h=12 m=47
